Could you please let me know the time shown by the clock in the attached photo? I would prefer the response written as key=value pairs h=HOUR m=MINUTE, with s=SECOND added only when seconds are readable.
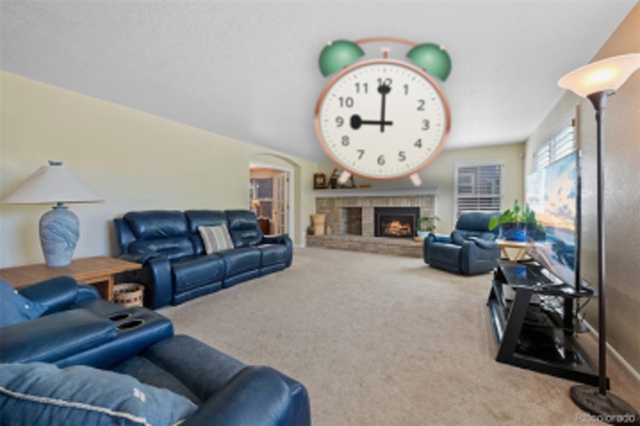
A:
h=9 m=0
